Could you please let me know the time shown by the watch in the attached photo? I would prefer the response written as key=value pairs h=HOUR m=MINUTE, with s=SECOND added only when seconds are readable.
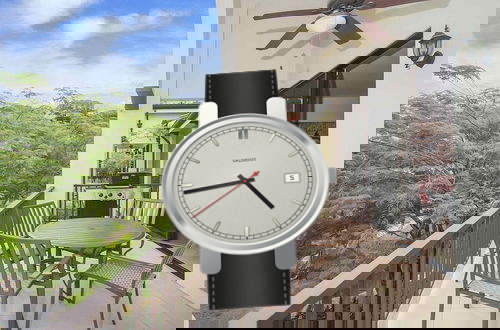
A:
h=4 m=43 s=39
